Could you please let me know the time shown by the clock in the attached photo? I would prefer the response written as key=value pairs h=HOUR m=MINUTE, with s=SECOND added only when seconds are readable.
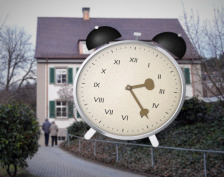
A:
h=2 m=24
